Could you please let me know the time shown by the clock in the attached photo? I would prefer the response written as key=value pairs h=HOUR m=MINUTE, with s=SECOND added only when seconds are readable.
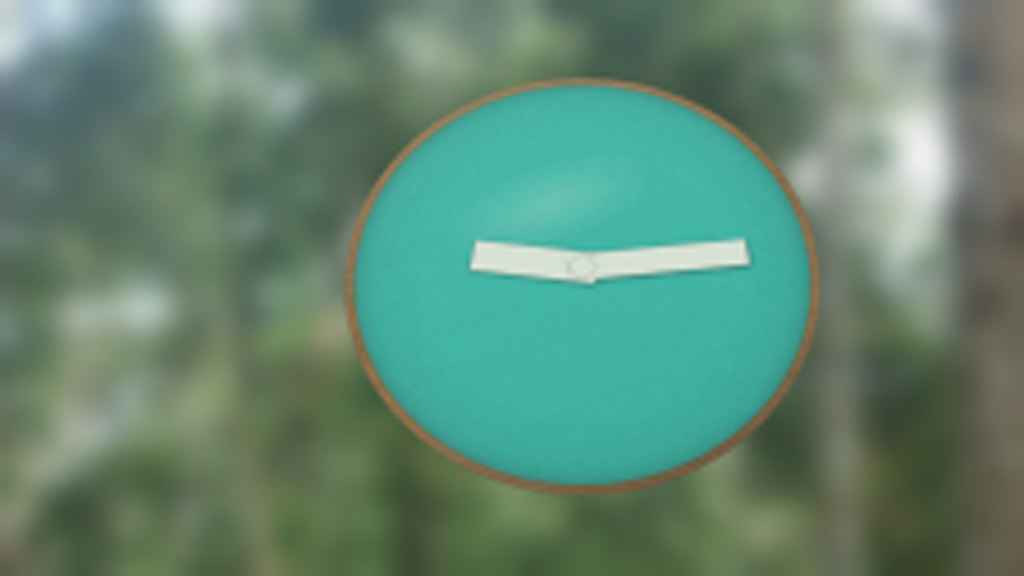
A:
h=9 m=14
